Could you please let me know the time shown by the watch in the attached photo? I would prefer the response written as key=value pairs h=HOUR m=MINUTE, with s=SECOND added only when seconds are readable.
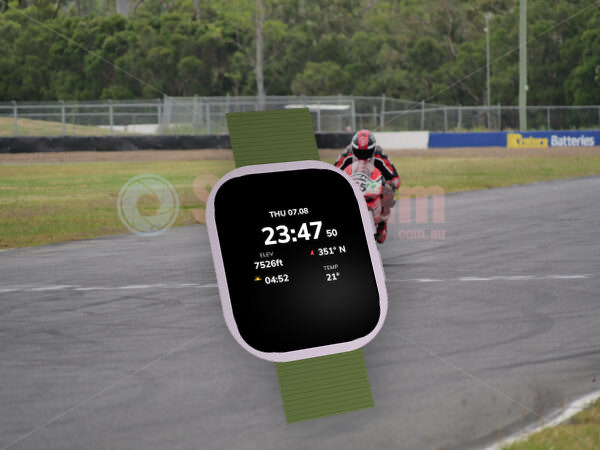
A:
h=23 m=47 s=50
